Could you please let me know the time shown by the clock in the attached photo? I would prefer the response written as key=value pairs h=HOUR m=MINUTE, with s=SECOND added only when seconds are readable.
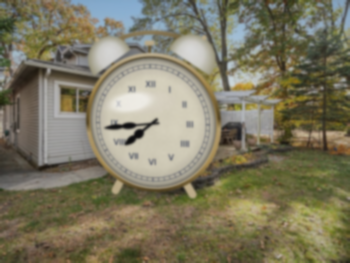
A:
h=7 m=44
